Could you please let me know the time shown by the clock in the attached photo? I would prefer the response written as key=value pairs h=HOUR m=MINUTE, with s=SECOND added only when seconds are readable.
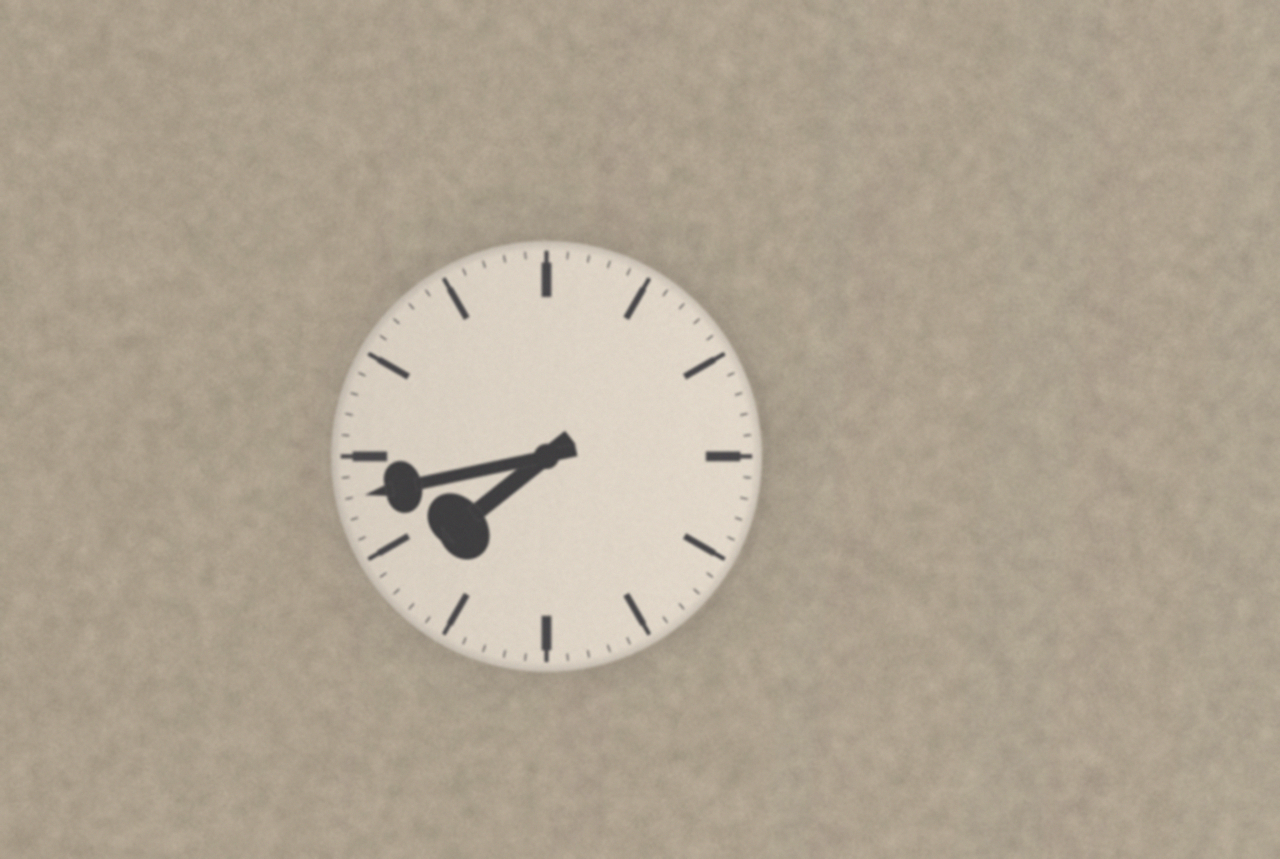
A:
h=7 m=43
